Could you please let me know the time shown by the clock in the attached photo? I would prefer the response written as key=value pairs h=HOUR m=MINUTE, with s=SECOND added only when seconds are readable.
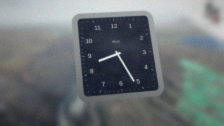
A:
h=8 m=26
